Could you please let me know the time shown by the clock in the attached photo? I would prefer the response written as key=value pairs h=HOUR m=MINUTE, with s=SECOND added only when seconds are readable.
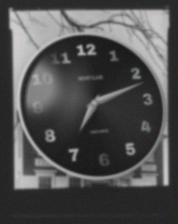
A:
h=7 m=12
